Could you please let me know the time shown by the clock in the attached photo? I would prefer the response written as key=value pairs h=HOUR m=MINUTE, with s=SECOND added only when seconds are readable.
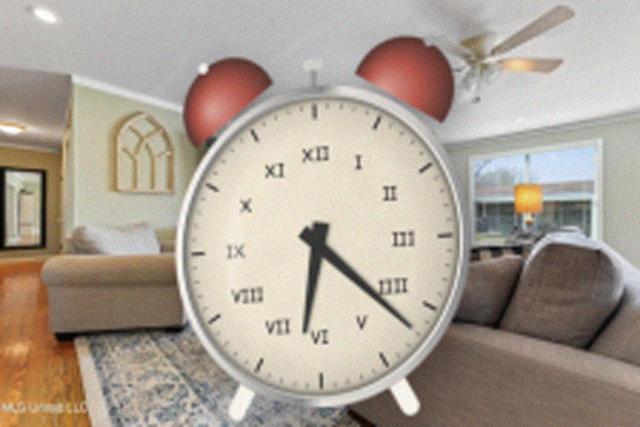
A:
h=6 m=22
